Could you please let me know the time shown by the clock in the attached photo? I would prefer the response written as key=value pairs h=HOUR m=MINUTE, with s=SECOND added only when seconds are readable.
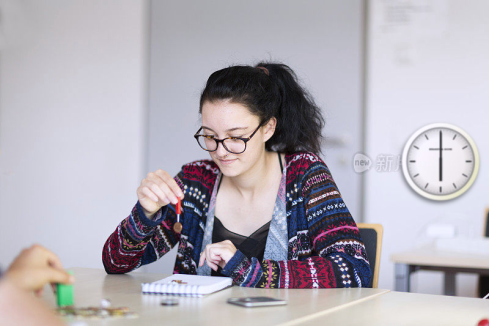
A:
h=6 m=0
